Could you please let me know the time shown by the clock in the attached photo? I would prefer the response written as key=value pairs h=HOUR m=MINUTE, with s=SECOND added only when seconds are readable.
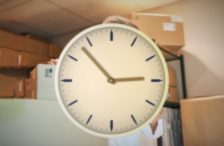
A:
h=2 m=53
